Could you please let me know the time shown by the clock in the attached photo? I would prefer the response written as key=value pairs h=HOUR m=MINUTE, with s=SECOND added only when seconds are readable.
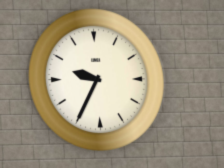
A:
h=9 m=35
